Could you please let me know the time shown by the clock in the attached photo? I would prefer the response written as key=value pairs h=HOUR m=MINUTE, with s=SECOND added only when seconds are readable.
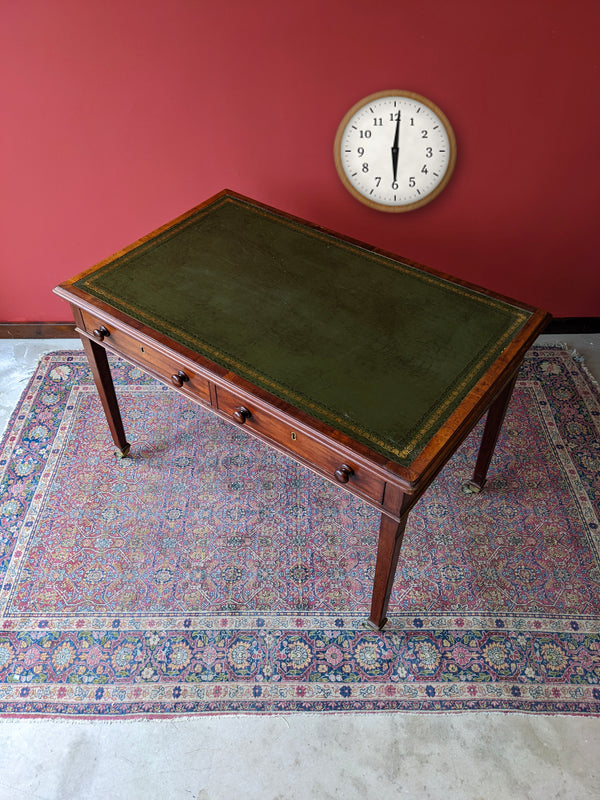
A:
h=6 m=1
